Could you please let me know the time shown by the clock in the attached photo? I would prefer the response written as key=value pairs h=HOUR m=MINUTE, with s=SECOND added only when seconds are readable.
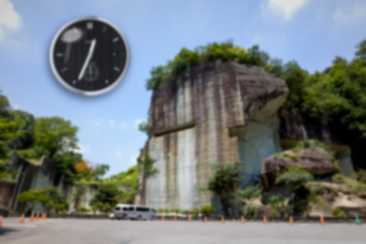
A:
h=12 m=34
